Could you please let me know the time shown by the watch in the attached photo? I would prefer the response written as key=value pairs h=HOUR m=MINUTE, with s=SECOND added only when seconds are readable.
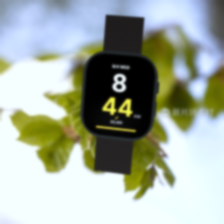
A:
h=8 m=44
